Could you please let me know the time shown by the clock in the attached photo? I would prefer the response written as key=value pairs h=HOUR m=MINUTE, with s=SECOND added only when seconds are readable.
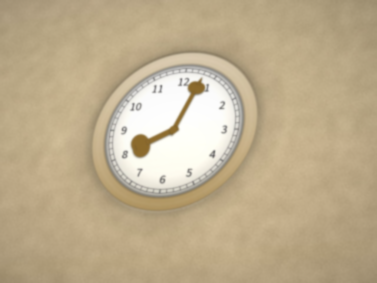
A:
h=8 m=3
